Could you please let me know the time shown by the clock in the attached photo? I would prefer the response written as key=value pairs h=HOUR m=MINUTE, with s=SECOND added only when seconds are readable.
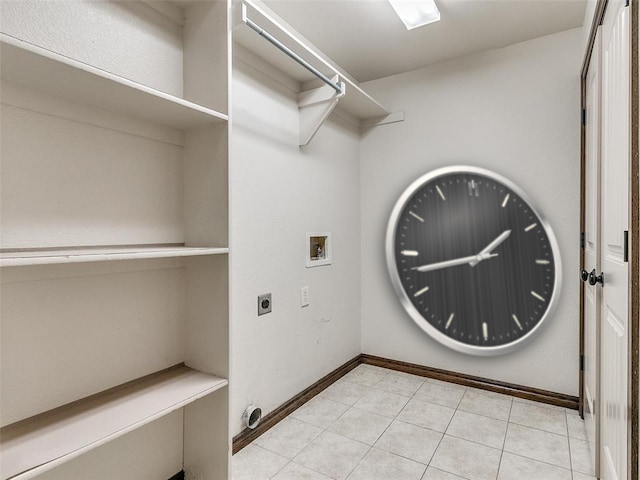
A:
h=1 m=42 s=43
